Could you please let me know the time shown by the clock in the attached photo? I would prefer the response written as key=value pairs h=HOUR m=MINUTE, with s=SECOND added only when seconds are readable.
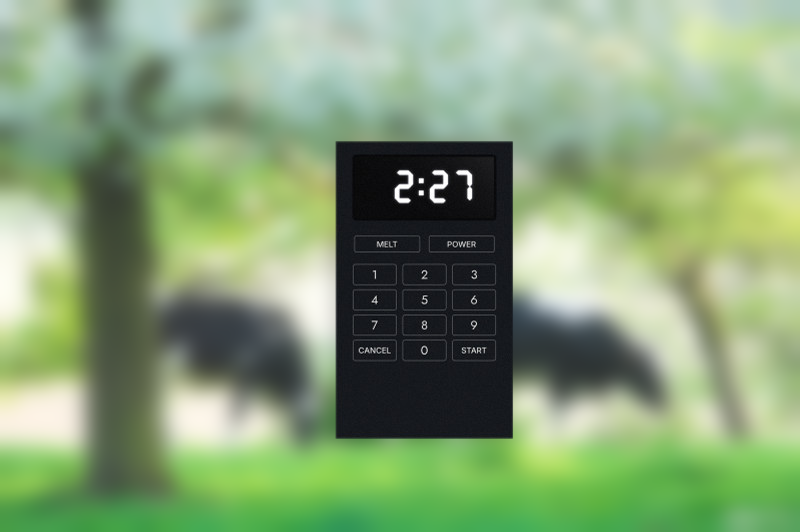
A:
h=2 m=27
